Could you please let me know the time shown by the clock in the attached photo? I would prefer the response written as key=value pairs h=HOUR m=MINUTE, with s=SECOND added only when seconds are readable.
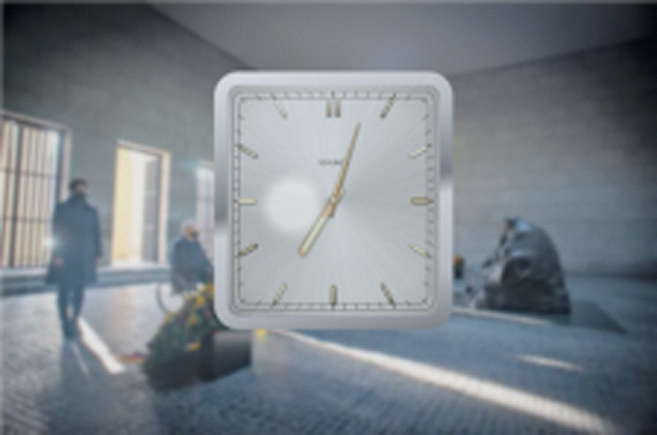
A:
h=7 m=3
